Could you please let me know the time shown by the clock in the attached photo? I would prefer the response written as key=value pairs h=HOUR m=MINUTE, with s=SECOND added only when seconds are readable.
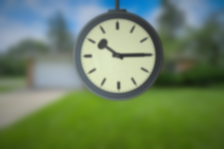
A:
h=10 m=15
